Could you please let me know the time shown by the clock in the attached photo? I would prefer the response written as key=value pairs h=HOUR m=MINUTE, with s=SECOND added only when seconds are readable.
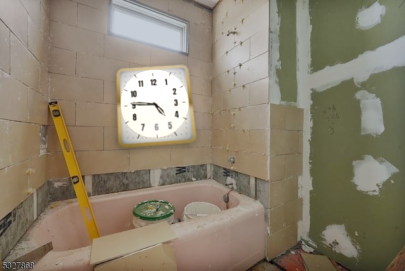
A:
h=4 m=46
